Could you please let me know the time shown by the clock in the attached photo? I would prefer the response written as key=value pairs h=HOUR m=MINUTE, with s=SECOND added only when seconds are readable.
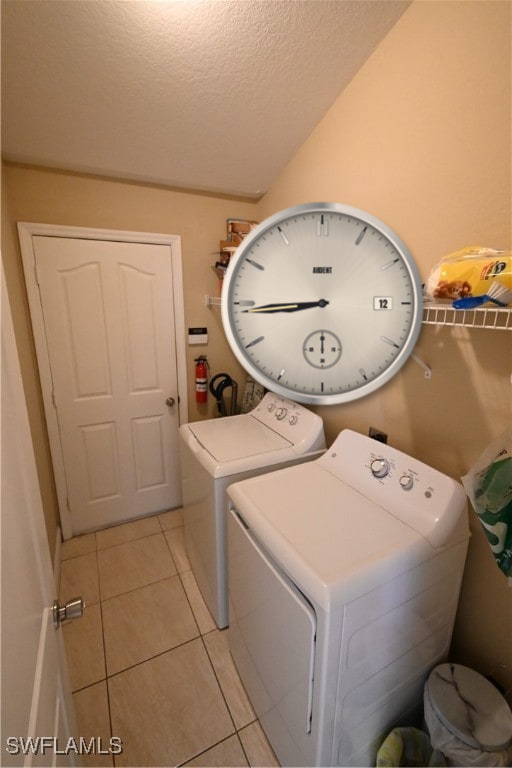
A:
h=8 m=44
